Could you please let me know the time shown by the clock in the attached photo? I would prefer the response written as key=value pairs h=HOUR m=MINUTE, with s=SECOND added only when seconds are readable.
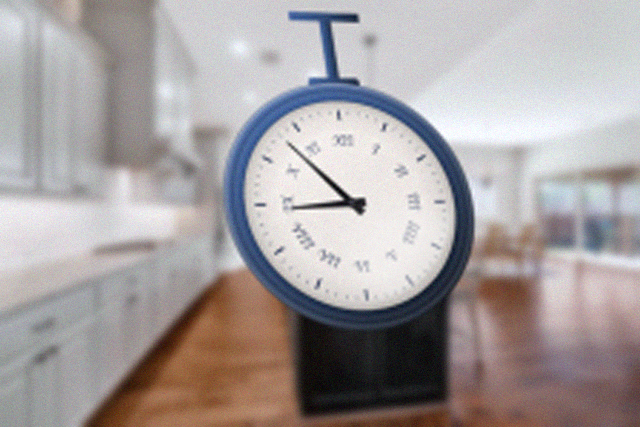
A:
h=8 m=53
